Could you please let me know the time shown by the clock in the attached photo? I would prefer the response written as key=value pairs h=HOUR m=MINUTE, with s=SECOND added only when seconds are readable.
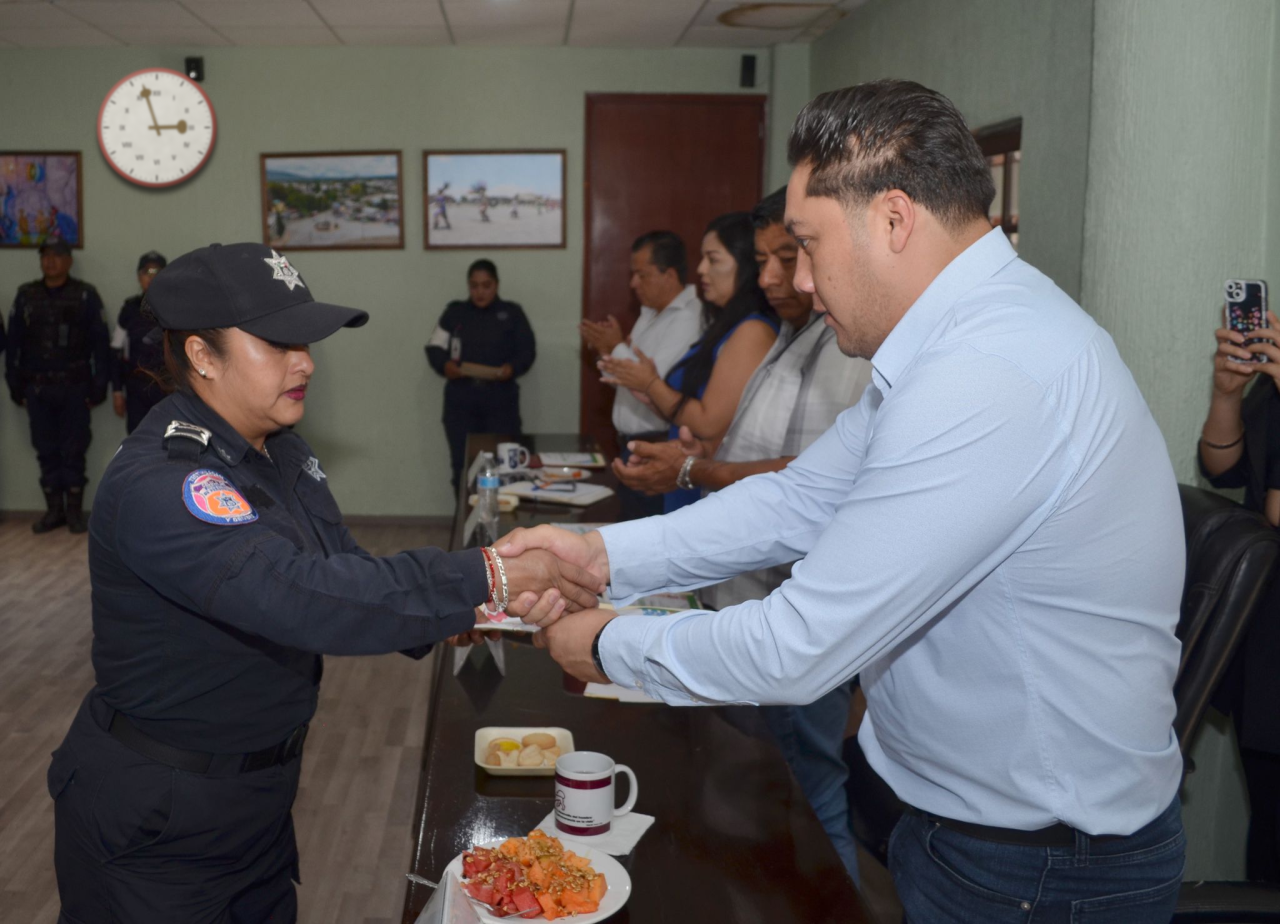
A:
h=2 m=57
